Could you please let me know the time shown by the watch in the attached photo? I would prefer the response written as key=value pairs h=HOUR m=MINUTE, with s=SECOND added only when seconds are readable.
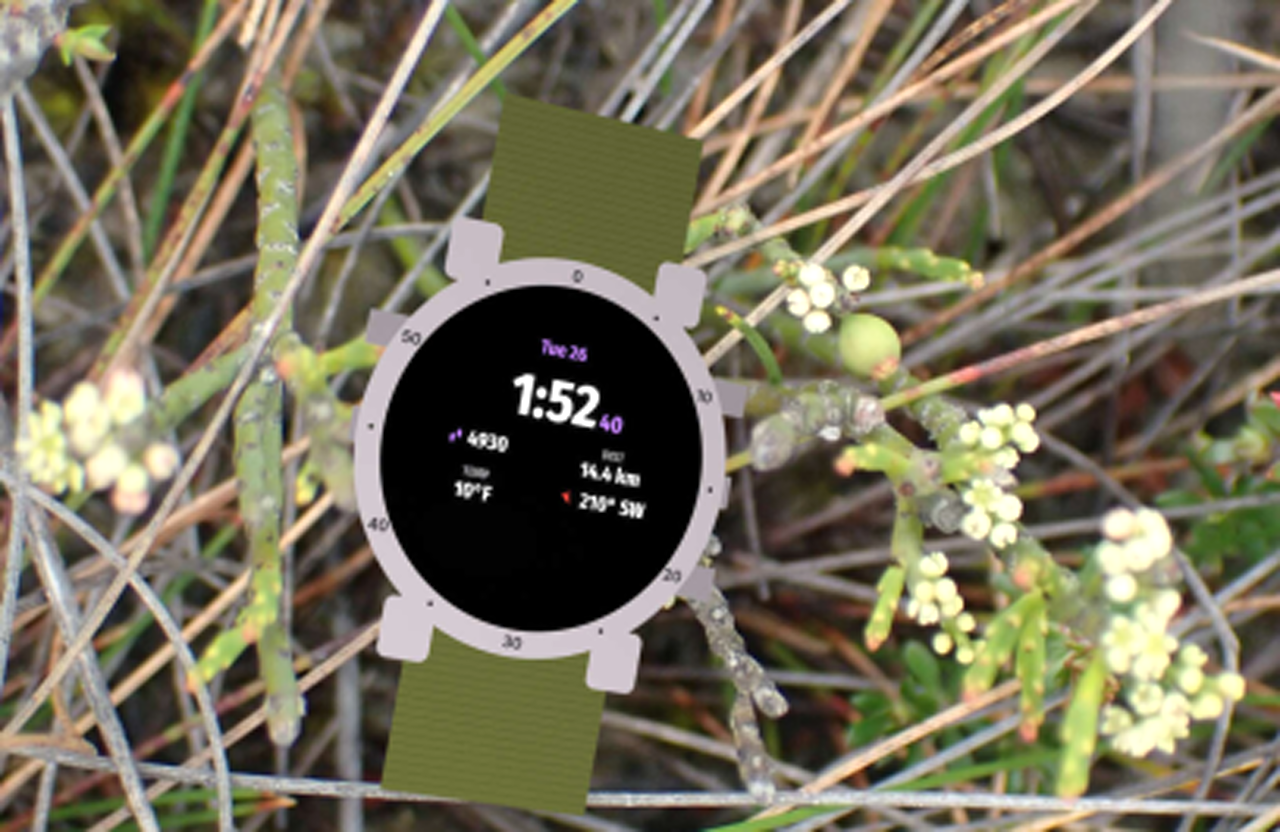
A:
h=1 m=52 s=40
